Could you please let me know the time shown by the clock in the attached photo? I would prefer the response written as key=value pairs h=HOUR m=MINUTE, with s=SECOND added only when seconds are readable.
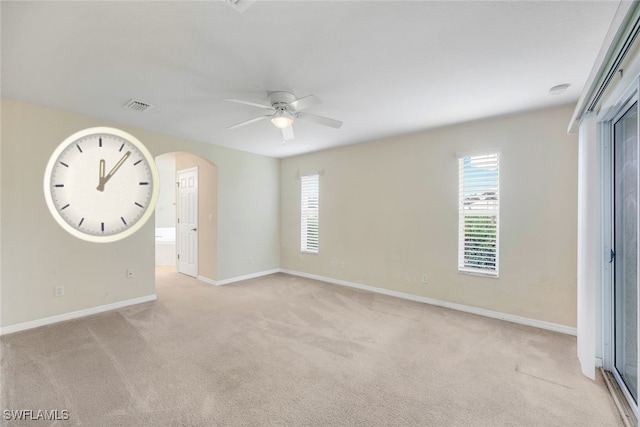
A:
h=12 m=7
